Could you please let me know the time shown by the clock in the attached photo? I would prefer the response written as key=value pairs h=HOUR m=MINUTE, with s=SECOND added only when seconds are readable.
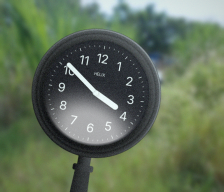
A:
h=3 m=51
